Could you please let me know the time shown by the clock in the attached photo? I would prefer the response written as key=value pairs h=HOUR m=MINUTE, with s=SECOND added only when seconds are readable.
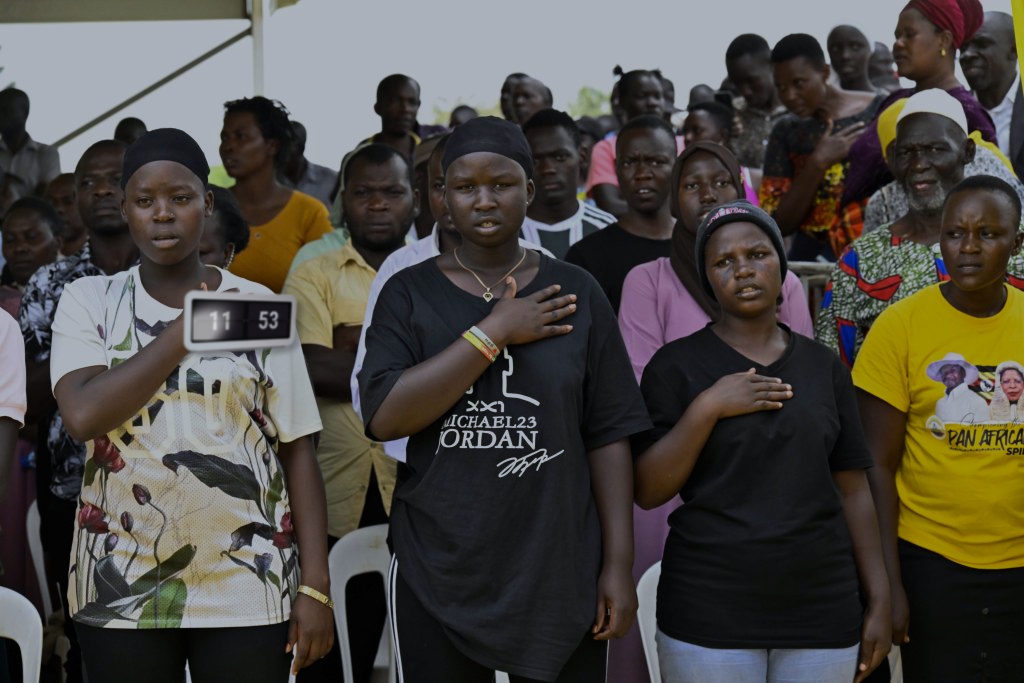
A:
h=11 m=53
